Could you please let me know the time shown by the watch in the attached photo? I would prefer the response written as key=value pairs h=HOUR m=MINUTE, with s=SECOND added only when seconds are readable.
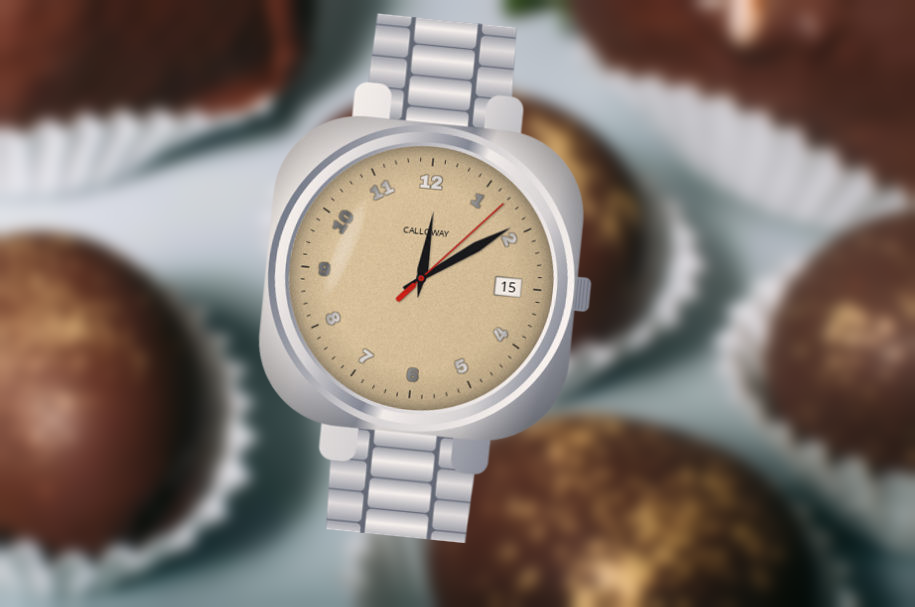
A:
h=12 m=9 s=7
